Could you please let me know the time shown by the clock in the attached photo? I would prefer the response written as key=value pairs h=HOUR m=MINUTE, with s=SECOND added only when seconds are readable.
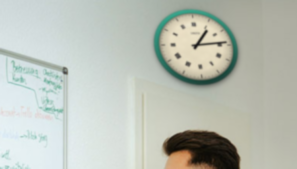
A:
h=1 m=14
